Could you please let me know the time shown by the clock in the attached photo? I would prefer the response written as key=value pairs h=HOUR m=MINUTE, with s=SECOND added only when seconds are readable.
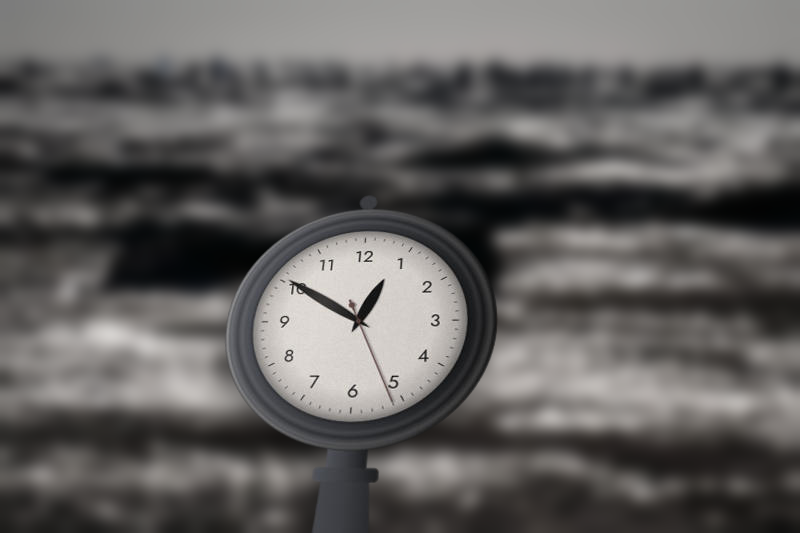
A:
h=12 m=50 s=26
